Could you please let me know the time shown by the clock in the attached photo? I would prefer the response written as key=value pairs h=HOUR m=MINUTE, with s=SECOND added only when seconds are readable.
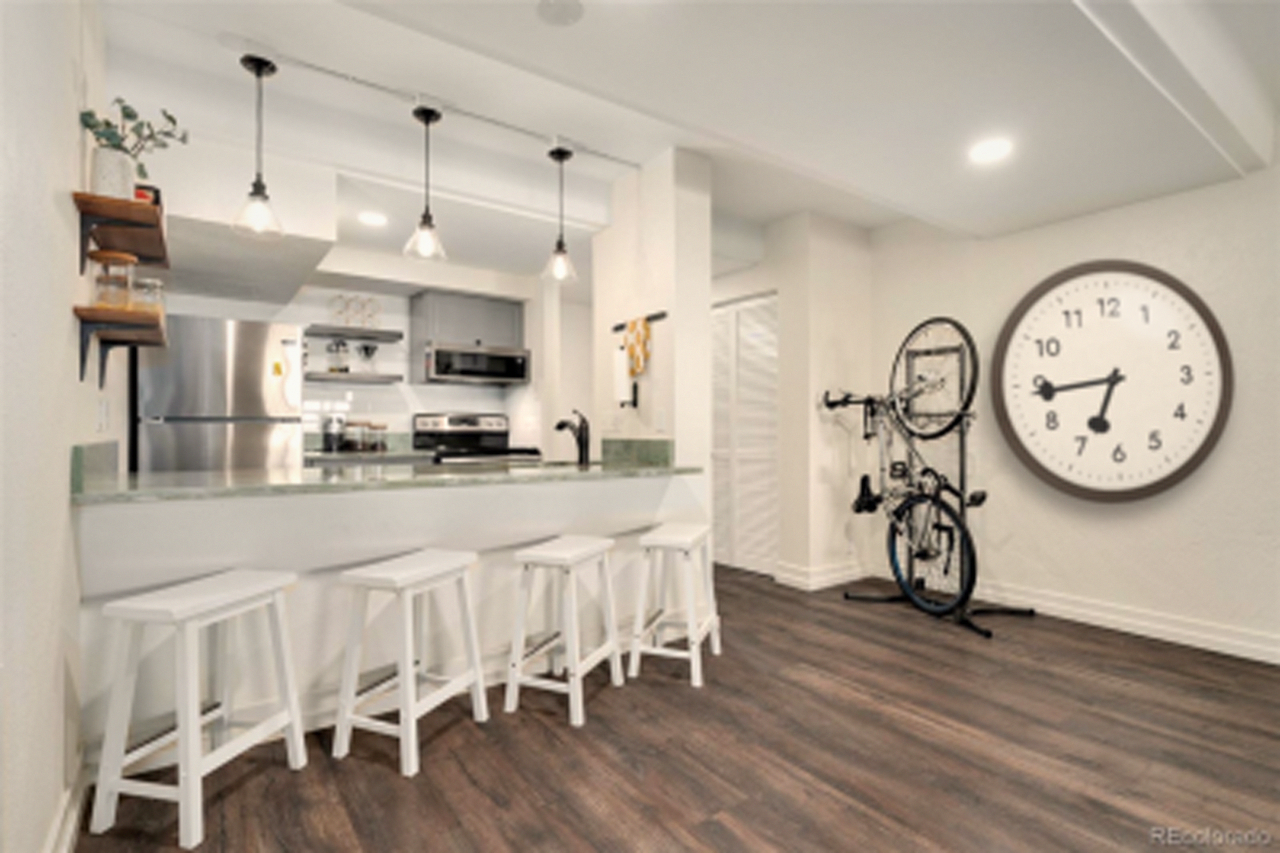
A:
h=6 m=44
